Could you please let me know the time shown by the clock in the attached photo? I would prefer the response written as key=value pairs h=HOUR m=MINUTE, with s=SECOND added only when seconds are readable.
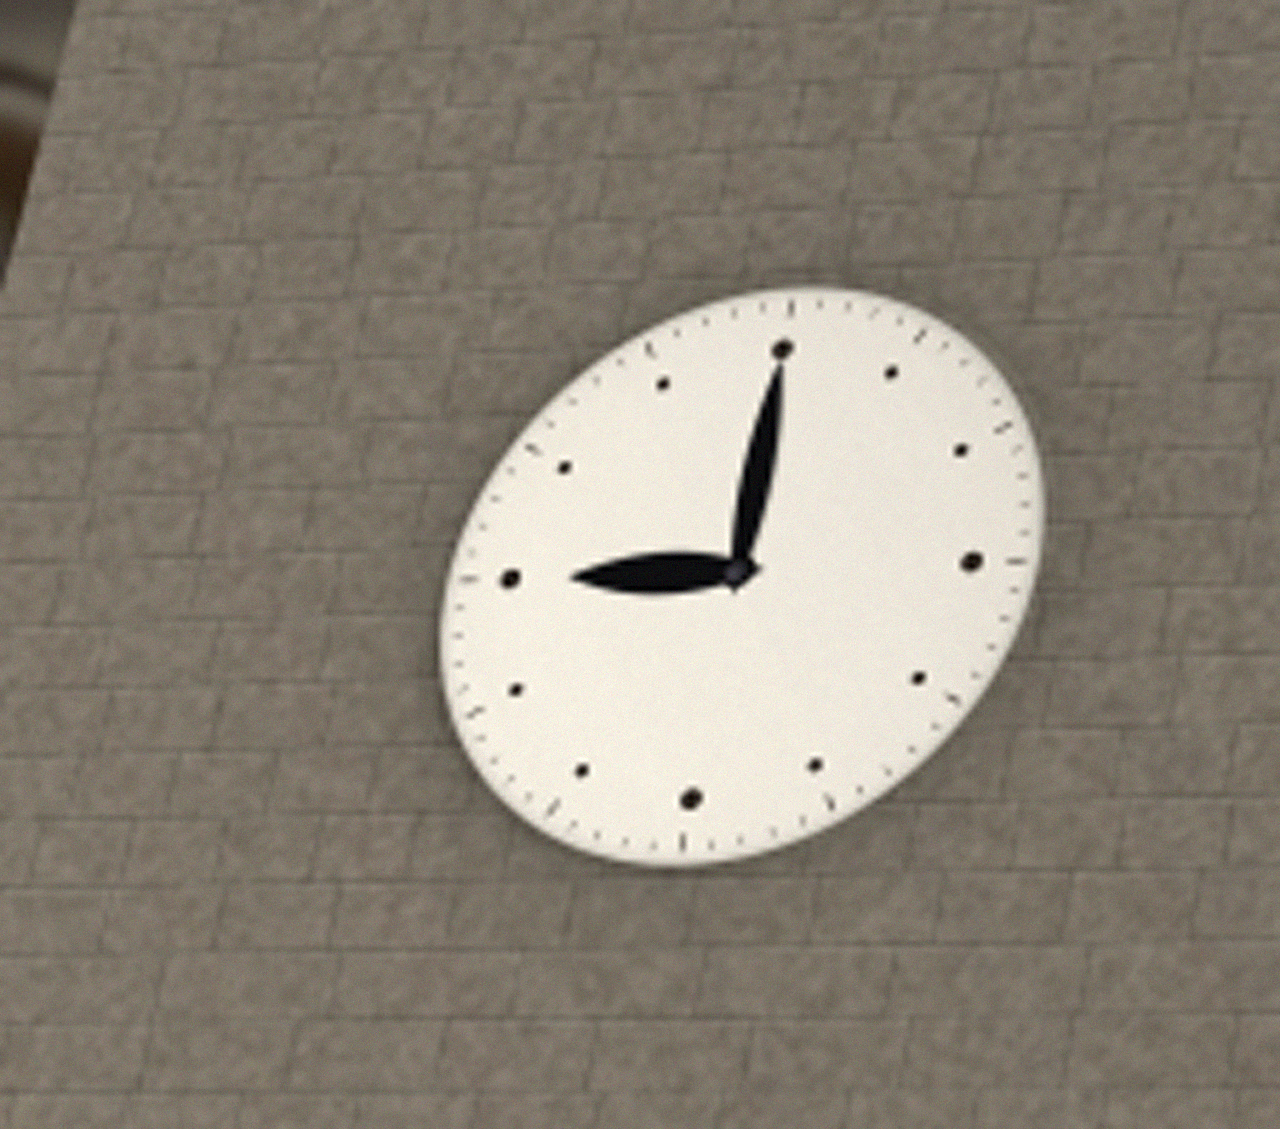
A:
h=9 m=0
